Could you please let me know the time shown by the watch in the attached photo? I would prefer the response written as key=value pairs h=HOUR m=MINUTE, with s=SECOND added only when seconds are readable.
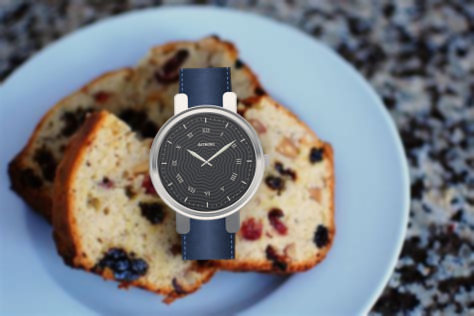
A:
h=10 m=9
